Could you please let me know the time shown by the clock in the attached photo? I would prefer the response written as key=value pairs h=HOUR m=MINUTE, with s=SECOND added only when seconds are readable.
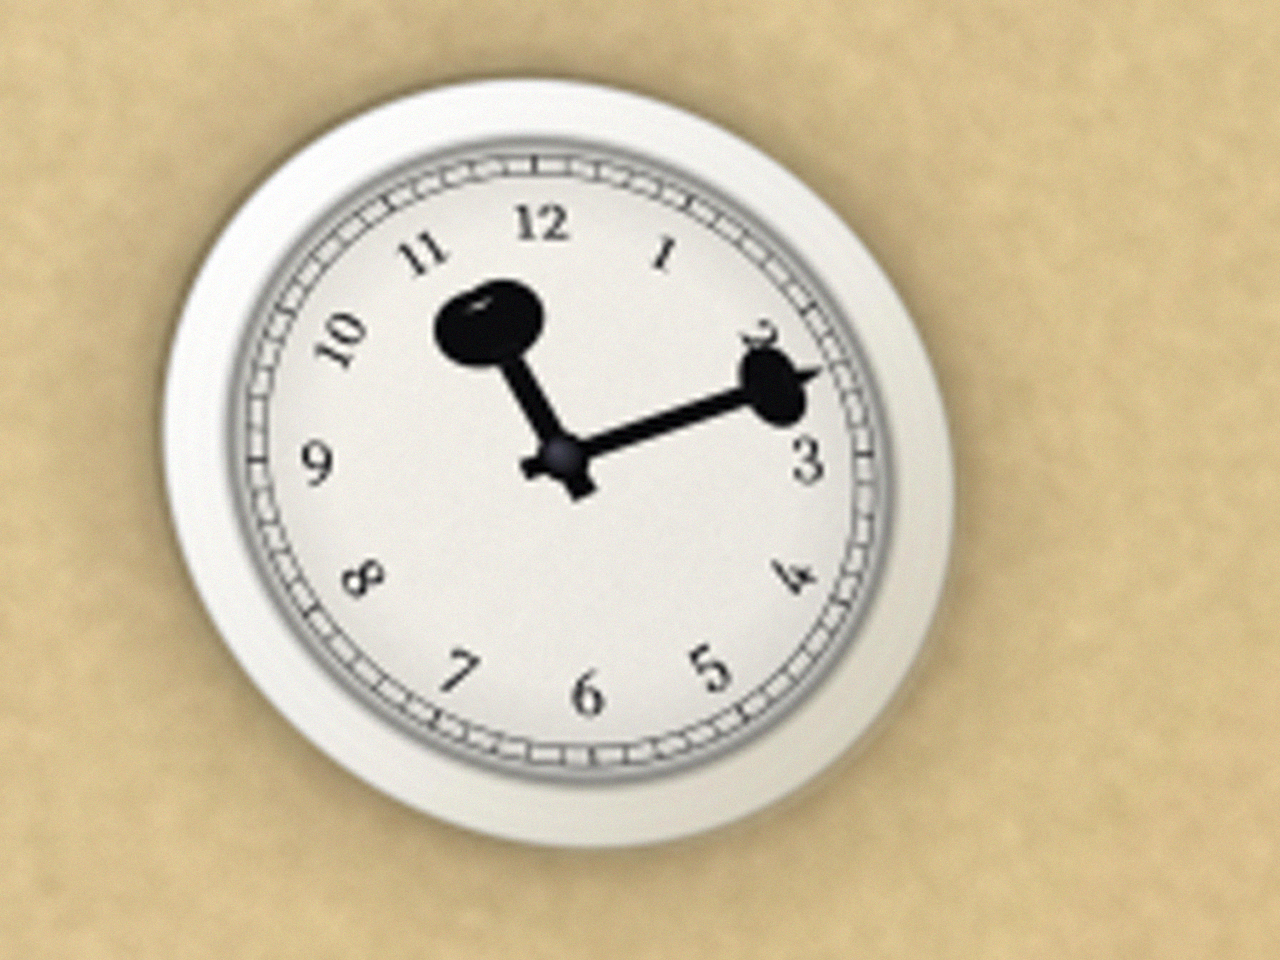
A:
h=11 m=12
